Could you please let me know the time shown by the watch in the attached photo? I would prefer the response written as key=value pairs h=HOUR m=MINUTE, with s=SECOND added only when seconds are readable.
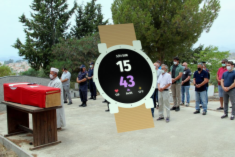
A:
h=15 m=43
